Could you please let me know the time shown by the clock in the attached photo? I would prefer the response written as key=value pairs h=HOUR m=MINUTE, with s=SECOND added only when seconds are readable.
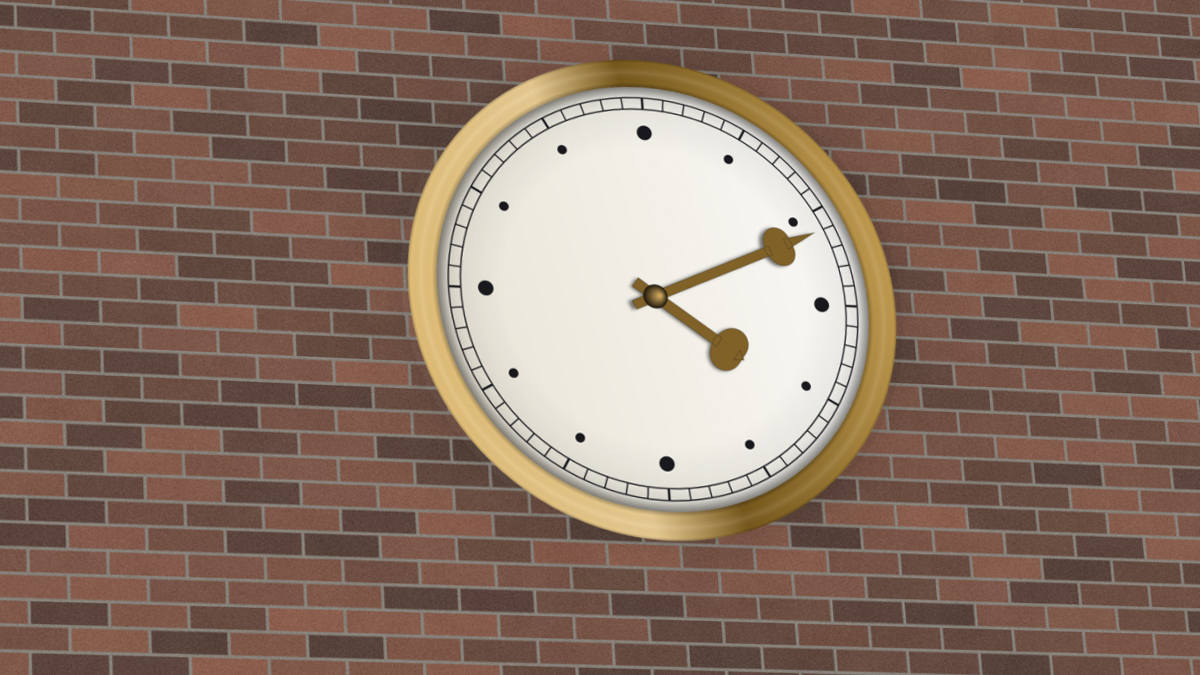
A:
h=4 m=11
